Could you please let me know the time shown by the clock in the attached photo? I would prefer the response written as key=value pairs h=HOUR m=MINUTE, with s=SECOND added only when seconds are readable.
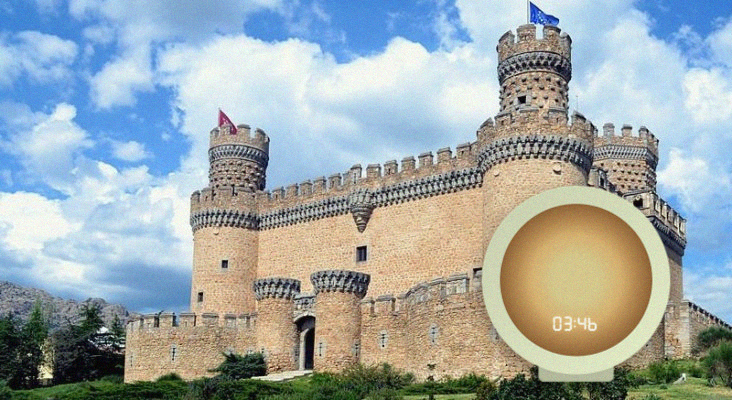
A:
h=3 m=46
